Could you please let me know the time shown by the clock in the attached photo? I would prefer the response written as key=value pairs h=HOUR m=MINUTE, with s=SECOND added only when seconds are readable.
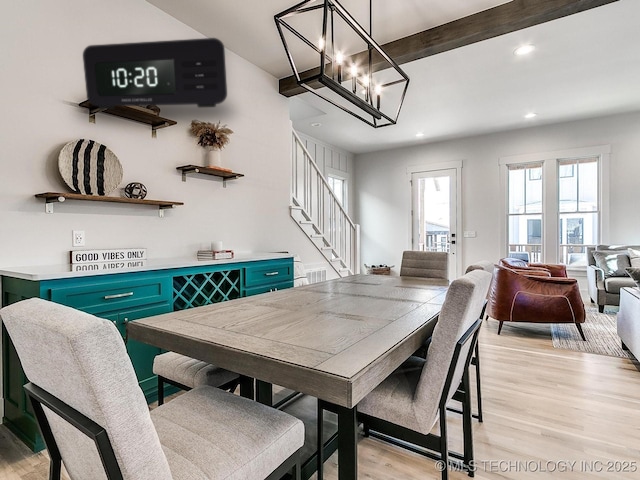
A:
h=10 m=20
